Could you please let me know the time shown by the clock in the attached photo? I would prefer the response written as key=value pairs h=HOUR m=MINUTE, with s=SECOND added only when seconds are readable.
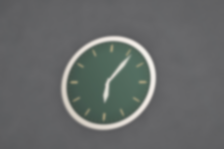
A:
h=6 m=6
